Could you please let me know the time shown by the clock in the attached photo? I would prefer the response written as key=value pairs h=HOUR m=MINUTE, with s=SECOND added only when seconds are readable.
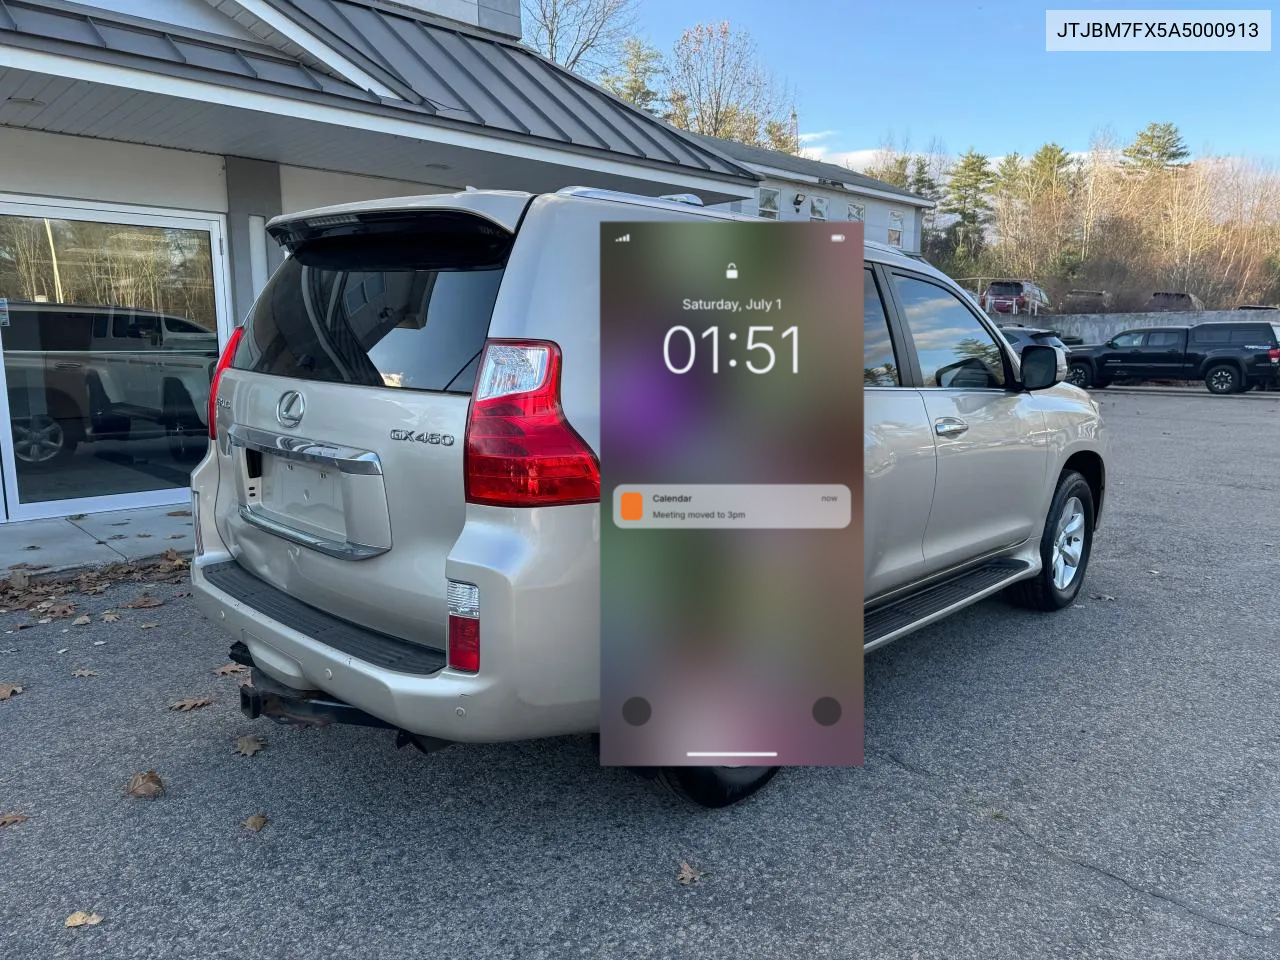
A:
h=1 m=51
